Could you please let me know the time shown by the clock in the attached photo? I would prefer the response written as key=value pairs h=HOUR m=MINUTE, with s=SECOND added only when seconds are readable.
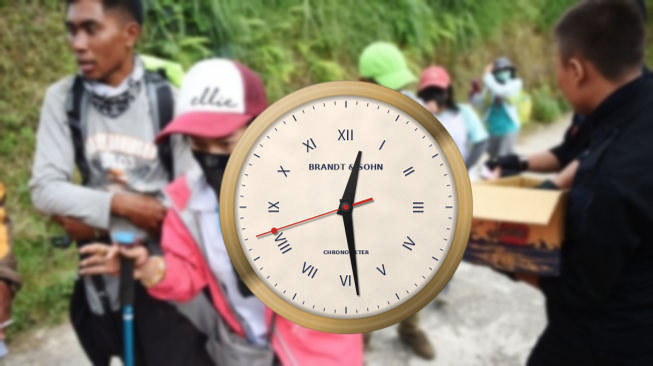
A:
h=12 m=28 s=42
